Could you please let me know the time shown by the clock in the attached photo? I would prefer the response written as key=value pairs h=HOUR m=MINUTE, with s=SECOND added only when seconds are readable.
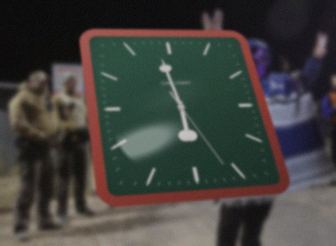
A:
h=5 m=58 s=26
